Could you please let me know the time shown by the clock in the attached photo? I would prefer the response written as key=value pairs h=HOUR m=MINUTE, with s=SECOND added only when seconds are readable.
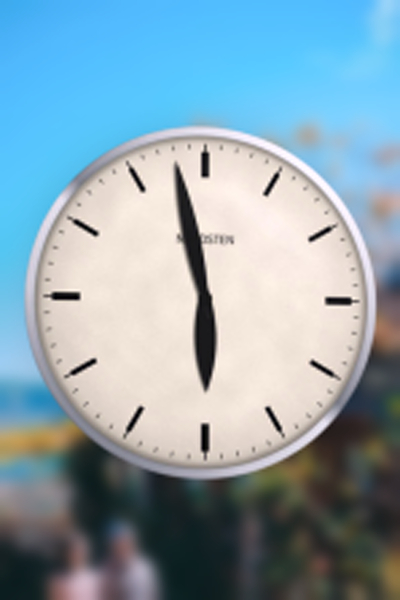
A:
h=5 m=58
